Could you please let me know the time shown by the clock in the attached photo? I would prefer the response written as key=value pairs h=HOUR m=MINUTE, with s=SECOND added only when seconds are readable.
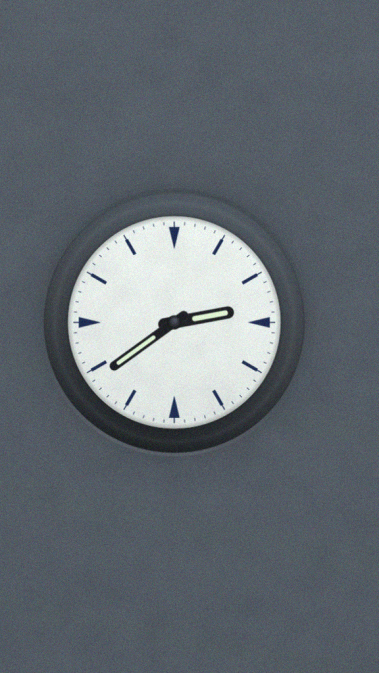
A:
h=2 m=39
